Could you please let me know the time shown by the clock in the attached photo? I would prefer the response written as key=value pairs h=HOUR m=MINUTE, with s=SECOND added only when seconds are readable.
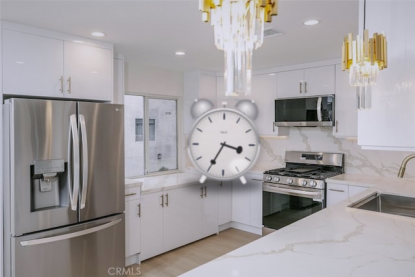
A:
h=3 m=35
